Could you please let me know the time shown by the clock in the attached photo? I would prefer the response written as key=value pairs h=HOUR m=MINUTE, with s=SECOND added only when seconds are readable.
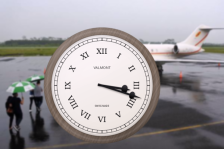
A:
h=3 m=18
